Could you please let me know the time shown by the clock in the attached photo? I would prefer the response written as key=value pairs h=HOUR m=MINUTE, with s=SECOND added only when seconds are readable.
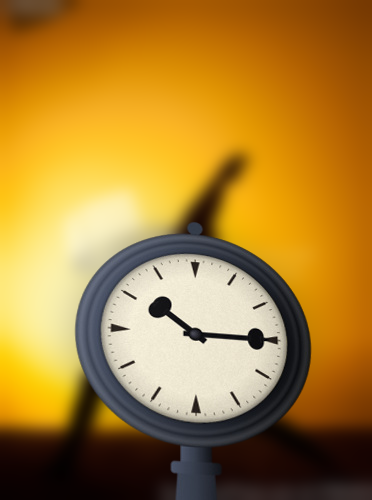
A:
h=10 m=15
